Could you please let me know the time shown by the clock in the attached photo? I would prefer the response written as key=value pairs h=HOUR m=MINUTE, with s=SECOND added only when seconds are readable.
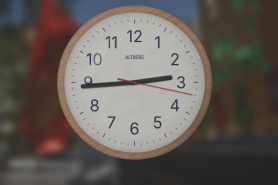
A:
h=2 m=44 s=17
